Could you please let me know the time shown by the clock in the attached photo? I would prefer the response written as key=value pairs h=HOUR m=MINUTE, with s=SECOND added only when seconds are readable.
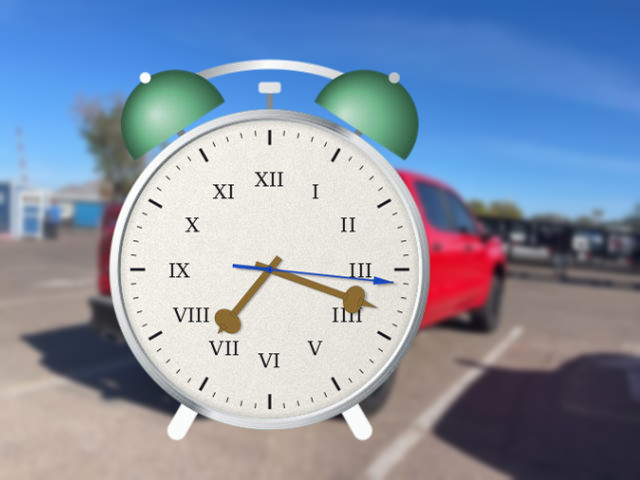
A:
h=7 m=18 s=16
